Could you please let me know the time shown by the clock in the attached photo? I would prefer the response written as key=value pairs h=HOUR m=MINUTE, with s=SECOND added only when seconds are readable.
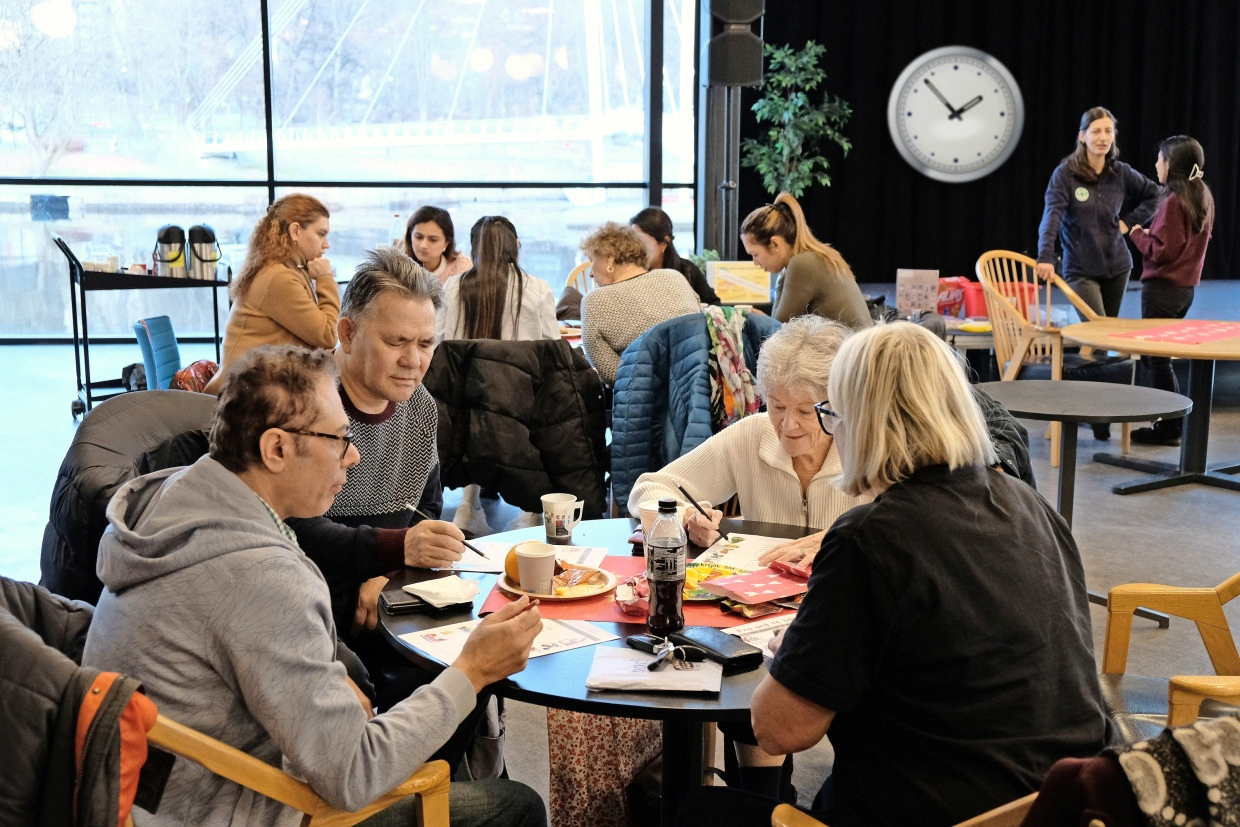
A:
h=1 m=53
